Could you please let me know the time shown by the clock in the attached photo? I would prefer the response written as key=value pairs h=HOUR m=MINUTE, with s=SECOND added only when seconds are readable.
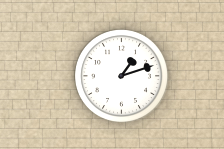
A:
h=1 m=12
